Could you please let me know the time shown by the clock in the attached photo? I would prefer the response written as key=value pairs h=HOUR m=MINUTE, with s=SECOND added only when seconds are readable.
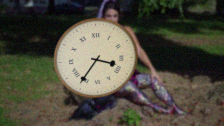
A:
h=3 m=36
